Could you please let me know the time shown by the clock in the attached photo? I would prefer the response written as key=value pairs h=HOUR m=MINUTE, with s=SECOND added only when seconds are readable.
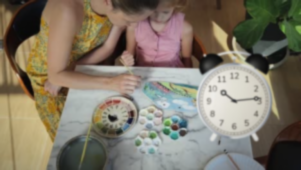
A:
h=10 m=14
